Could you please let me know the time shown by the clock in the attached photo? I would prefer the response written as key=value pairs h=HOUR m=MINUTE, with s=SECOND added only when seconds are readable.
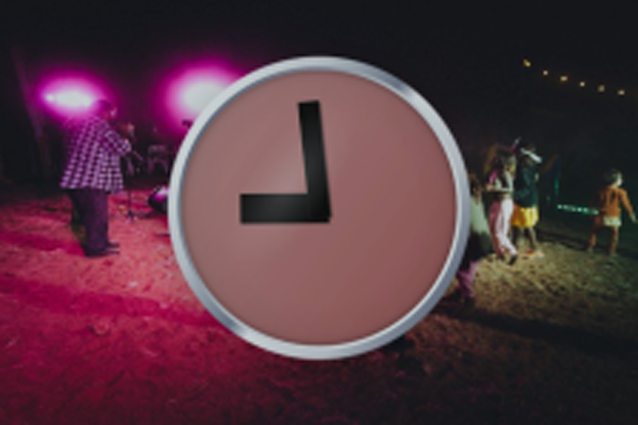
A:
h=8 m=59
